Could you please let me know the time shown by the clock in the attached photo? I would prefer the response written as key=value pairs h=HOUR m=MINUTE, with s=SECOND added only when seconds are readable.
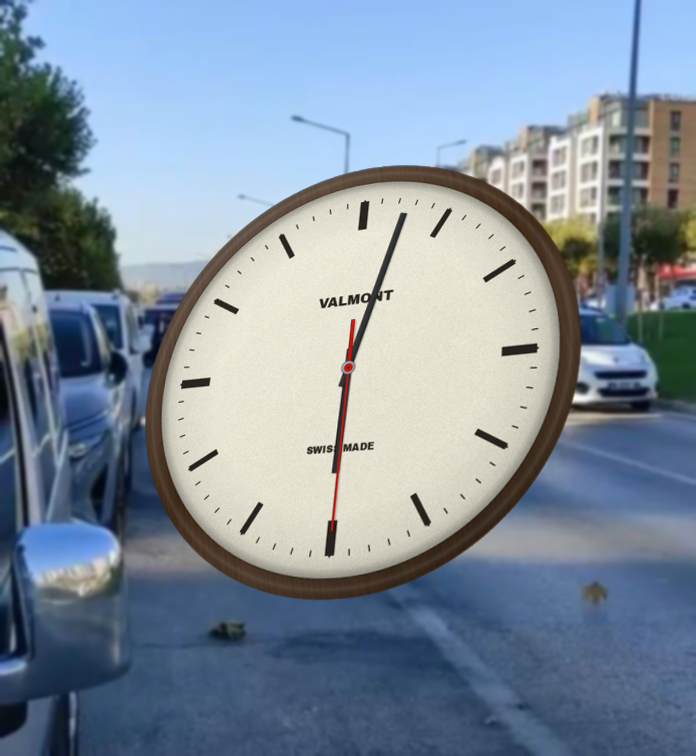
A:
h=6 m=2 s=30
